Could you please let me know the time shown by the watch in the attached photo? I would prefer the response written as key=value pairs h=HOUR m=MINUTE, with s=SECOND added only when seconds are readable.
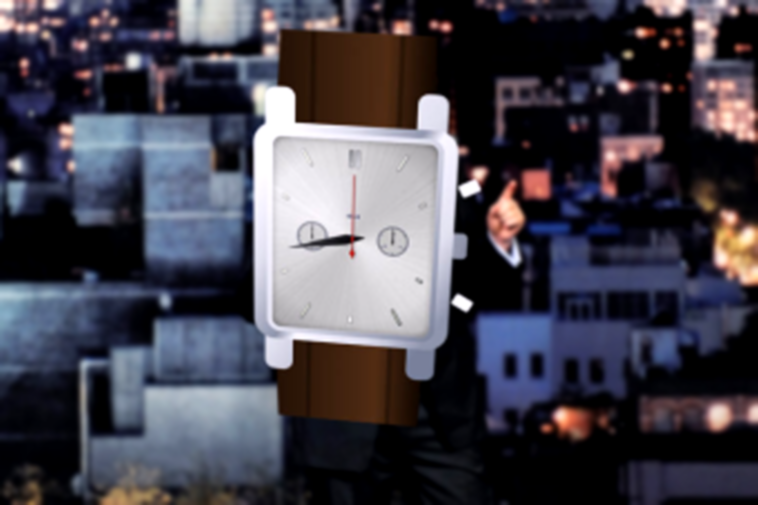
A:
h=8 m=43
